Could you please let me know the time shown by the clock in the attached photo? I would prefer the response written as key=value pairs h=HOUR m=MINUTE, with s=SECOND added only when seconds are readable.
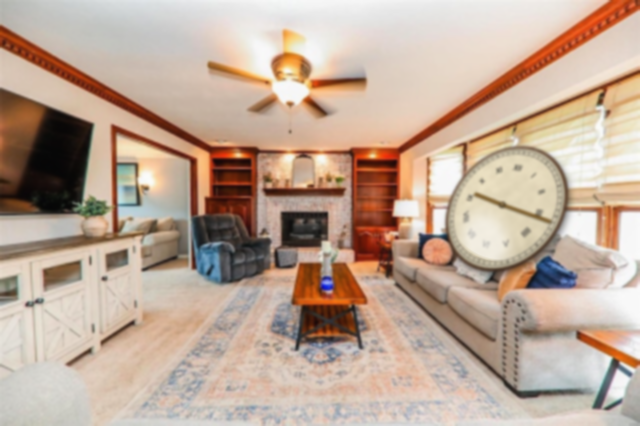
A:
h=9 m=16
